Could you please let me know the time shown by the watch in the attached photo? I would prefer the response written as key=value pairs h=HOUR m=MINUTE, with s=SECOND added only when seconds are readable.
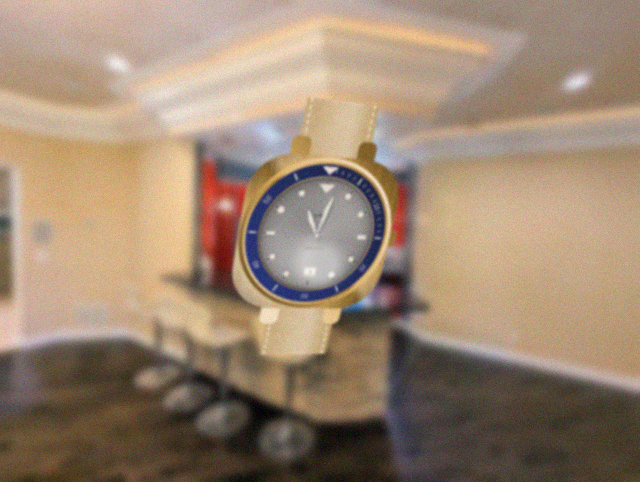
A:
h=11 m=2
